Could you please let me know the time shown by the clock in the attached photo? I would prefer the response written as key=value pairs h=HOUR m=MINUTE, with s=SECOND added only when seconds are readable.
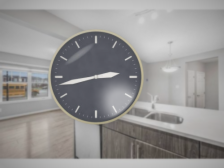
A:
h=2 m=43
